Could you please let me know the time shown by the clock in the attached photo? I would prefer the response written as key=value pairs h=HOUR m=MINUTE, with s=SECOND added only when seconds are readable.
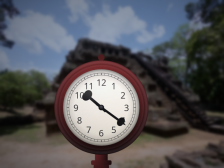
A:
h=10 m=21
